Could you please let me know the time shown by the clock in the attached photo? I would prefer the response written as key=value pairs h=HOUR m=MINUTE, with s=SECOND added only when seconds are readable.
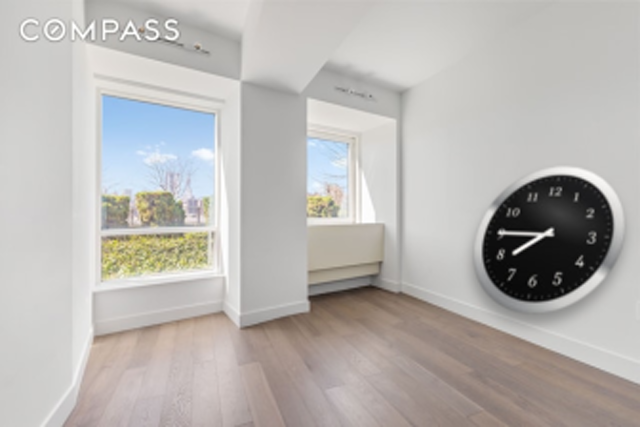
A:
h=7 m=45
